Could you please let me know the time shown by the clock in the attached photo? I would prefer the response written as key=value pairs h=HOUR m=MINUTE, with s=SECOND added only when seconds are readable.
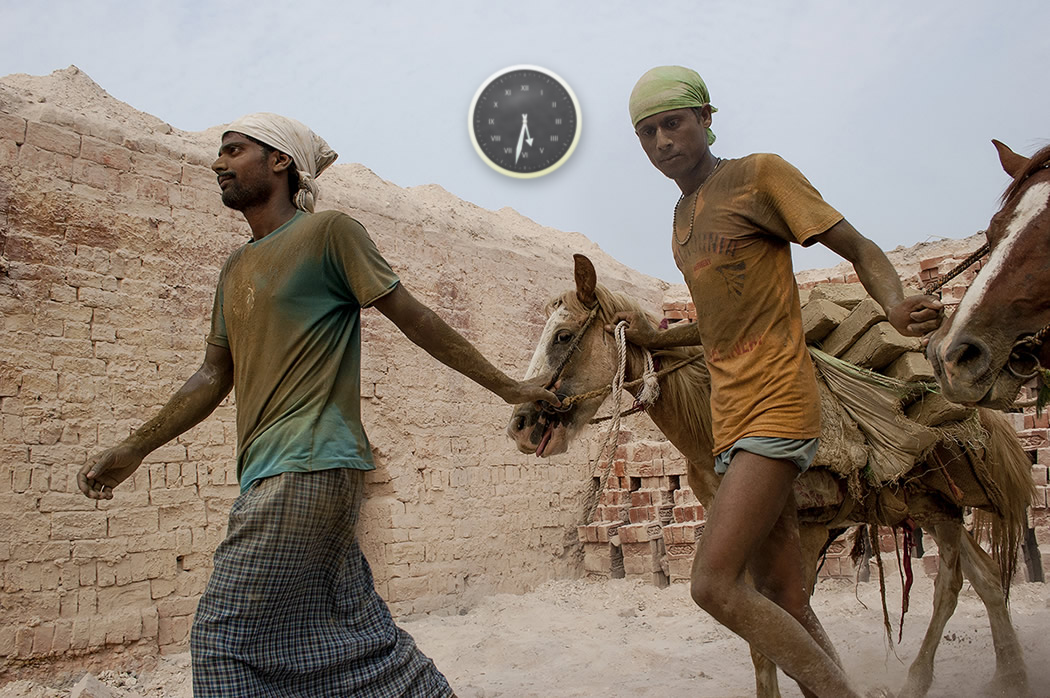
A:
h=5 m=32
